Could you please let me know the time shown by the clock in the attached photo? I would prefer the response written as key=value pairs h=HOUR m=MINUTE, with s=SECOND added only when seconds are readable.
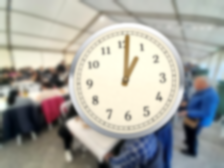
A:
h=1 m=1
